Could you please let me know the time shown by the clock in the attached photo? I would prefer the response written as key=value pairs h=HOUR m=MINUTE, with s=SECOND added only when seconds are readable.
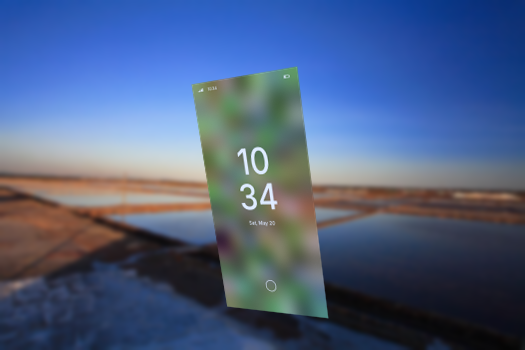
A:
h=10 m=34
